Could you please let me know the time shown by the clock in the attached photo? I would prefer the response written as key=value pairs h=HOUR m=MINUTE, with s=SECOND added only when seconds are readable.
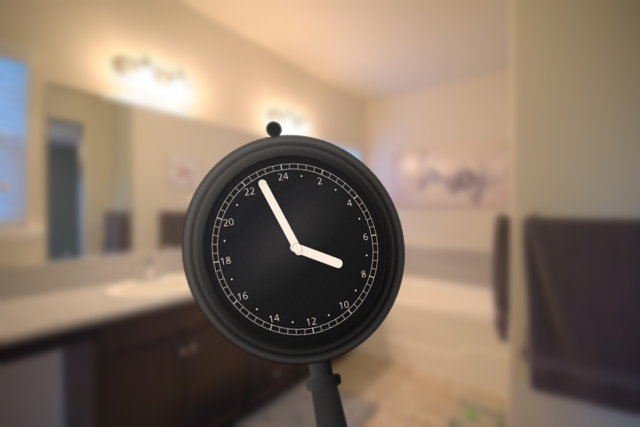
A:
h=7 m=57
